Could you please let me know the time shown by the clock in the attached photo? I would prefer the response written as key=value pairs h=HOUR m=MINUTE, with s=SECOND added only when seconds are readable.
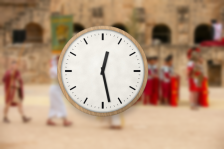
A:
h=12 m=28
